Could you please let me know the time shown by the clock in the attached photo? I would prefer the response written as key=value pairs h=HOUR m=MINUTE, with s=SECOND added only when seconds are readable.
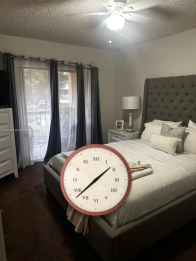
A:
h=1 m=38
